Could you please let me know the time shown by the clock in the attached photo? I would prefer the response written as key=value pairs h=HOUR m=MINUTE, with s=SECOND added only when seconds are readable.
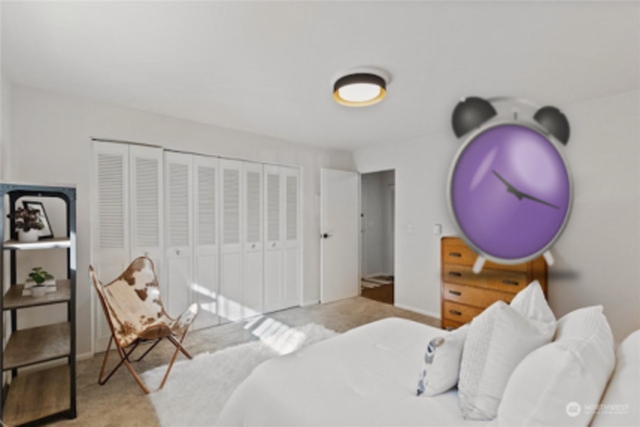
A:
h=10 m=18
